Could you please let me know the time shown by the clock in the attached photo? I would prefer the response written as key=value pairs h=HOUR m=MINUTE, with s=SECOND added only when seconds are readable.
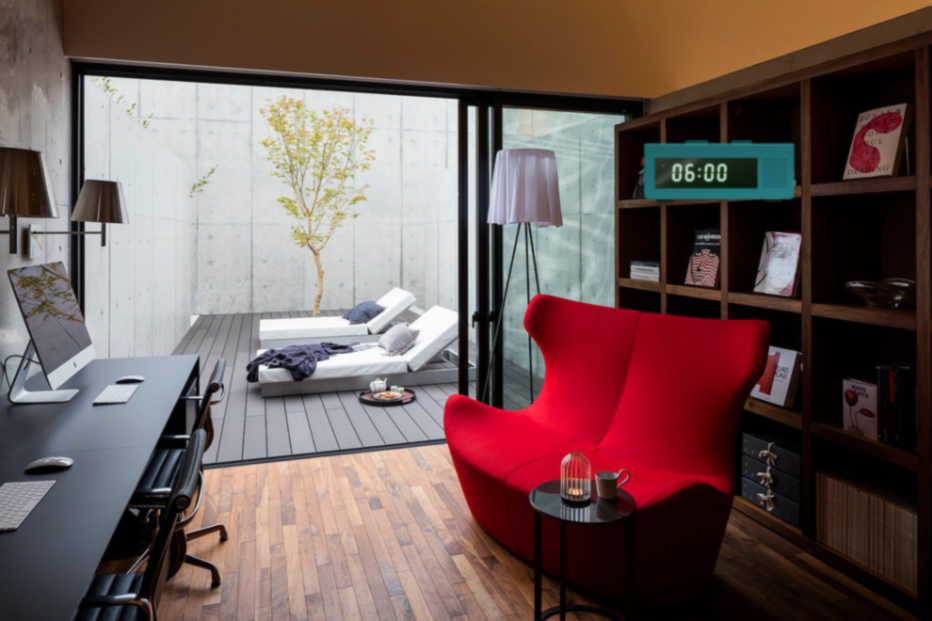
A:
h=6 m=0
